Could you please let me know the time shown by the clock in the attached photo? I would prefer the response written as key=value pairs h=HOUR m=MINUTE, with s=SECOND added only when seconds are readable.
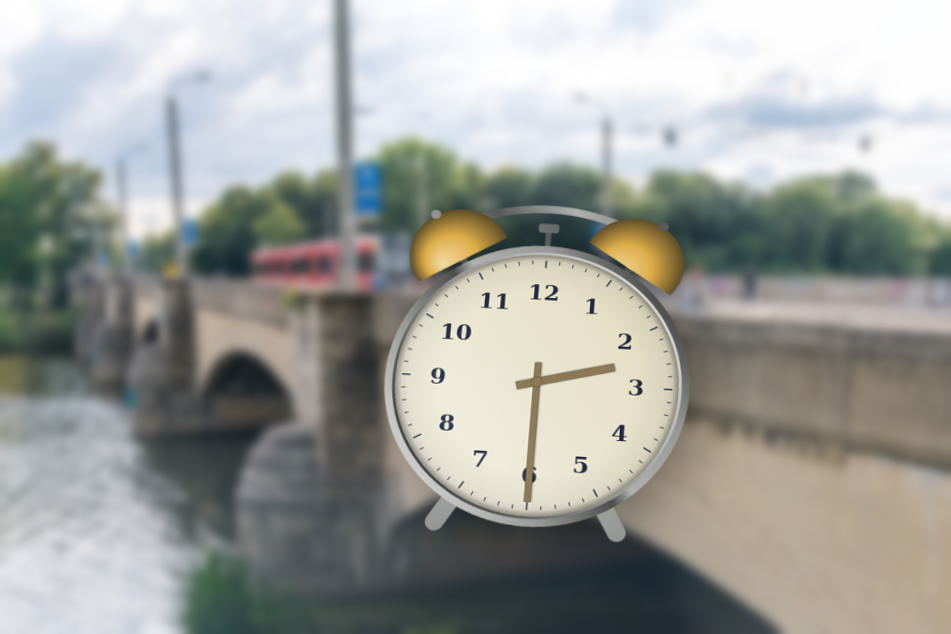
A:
h=2 m=30
